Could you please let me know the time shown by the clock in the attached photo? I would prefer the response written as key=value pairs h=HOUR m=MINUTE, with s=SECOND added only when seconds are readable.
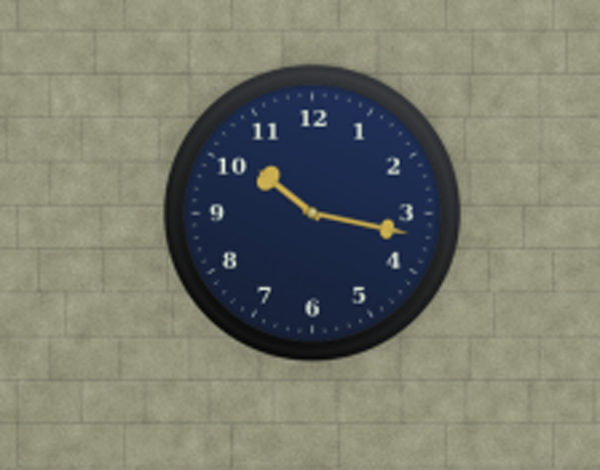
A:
h=10 m=17
